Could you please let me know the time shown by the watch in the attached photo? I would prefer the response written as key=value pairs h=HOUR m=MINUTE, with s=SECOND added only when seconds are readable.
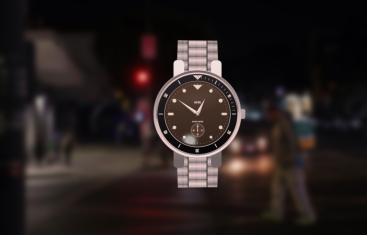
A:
h=12 m=51
